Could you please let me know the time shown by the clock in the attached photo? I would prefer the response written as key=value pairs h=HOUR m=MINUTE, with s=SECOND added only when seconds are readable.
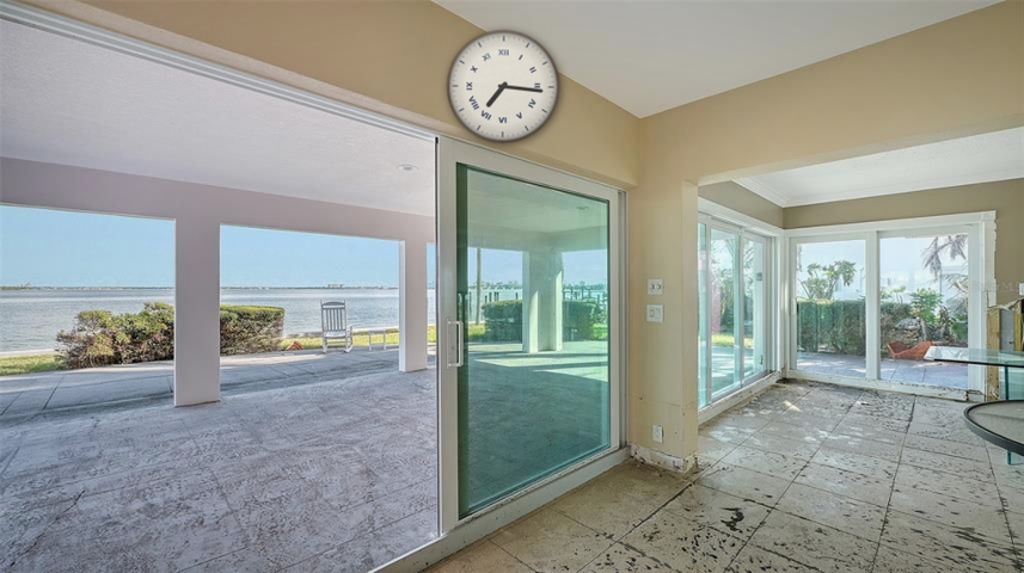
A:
h=7 m=16
